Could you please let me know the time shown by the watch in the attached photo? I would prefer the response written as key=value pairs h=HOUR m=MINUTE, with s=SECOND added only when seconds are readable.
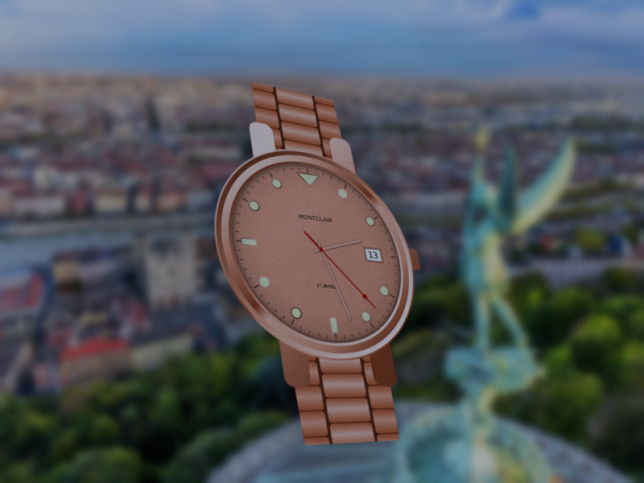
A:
h=2 m=27 s=23
